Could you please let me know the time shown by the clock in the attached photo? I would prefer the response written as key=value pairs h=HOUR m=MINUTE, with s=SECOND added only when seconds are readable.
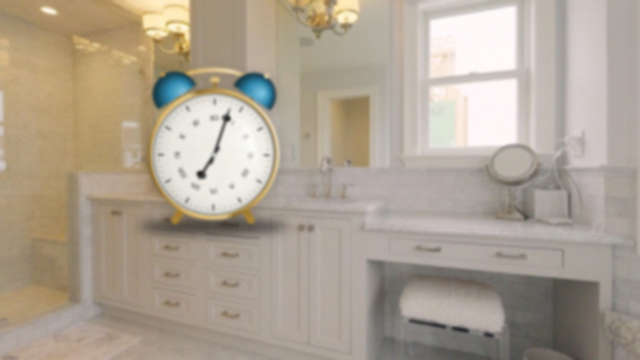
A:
h=7 m=3
